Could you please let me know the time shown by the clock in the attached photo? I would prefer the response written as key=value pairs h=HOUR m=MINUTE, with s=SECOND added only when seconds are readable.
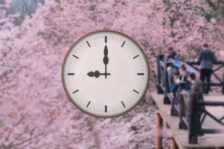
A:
h=9 m=0
